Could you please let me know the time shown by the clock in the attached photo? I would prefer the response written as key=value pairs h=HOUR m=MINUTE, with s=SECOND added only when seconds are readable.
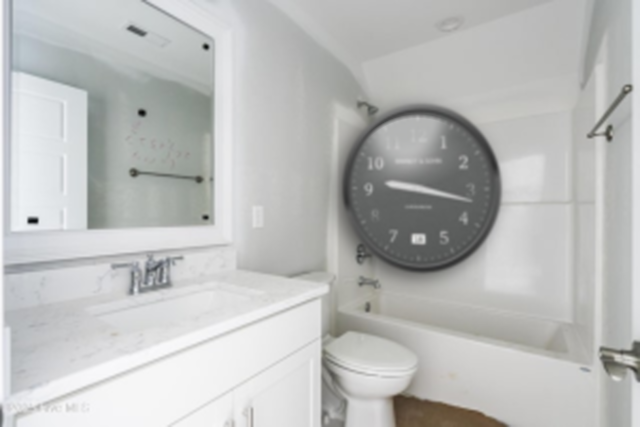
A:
h=9 m=17
